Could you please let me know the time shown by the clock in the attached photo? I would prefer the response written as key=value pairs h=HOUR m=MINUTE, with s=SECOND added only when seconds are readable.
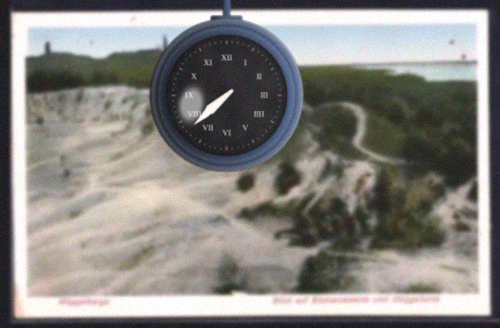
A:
h=7 m=38
